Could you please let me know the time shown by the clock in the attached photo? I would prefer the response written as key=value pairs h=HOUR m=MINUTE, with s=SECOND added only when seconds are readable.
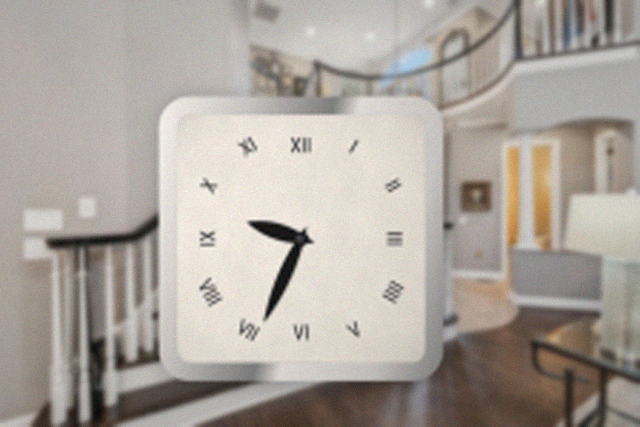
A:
h=9 m=34
